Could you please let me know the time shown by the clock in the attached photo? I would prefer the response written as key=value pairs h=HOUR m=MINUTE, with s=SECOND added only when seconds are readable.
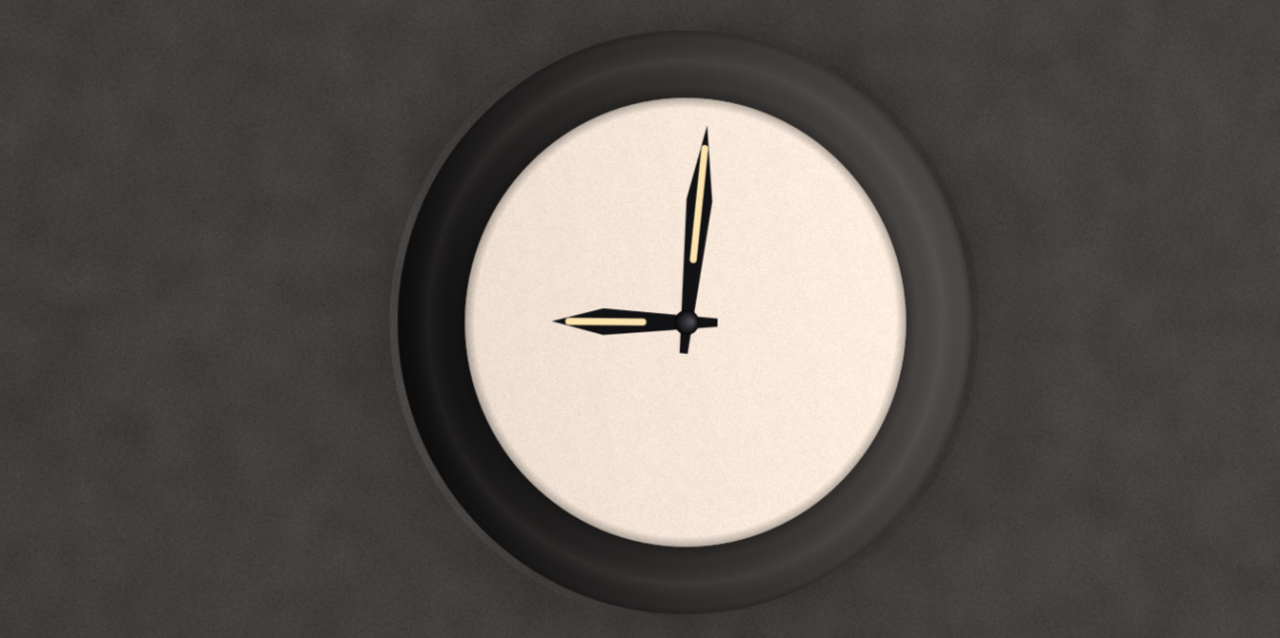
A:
h=9 m=1
